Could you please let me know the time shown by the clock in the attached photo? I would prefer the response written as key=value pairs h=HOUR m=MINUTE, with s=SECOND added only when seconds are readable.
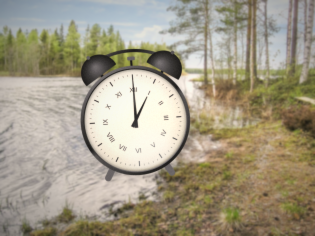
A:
h=1 m=0
